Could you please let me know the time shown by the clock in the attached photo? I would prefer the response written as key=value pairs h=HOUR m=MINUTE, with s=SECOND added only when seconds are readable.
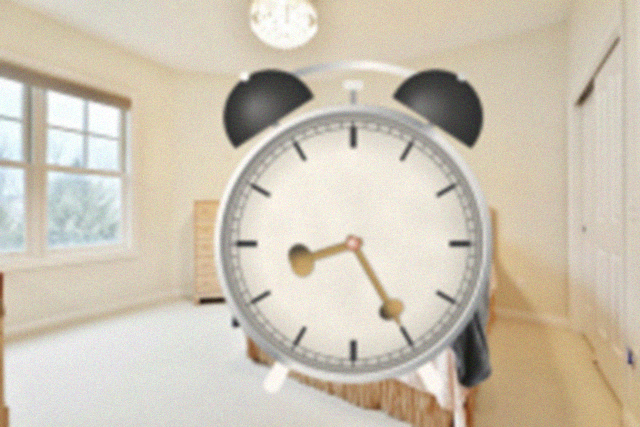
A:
h=8 m=25
